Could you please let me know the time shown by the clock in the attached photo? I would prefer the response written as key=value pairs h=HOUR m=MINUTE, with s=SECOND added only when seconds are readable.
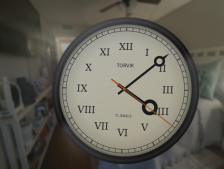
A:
h=4 m=8 s=21
